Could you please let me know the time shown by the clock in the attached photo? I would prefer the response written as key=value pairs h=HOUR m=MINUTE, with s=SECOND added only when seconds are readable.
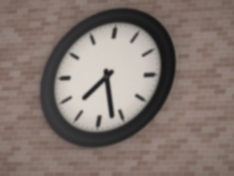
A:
h=7 m=27
